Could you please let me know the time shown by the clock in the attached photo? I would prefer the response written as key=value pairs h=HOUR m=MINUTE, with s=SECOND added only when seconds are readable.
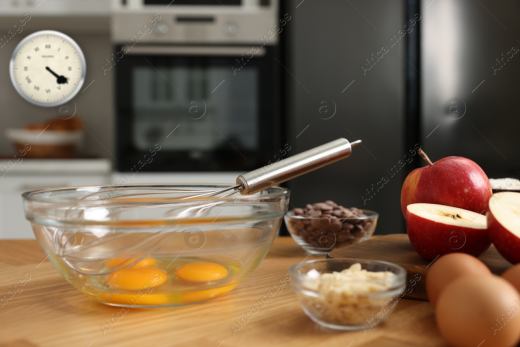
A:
h=4 m=21
